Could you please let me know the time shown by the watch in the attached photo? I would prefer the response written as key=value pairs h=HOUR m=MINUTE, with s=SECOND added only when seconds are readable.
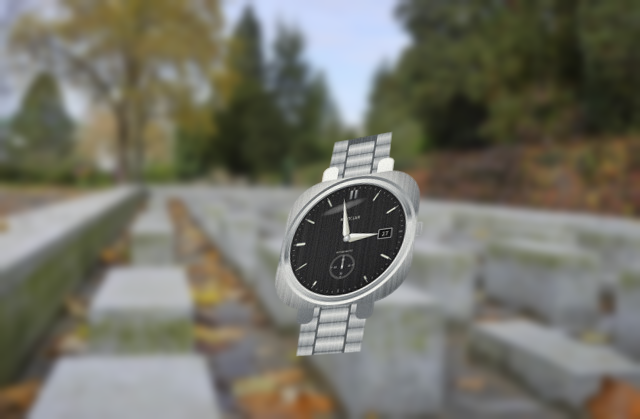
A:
h=2 m=58
